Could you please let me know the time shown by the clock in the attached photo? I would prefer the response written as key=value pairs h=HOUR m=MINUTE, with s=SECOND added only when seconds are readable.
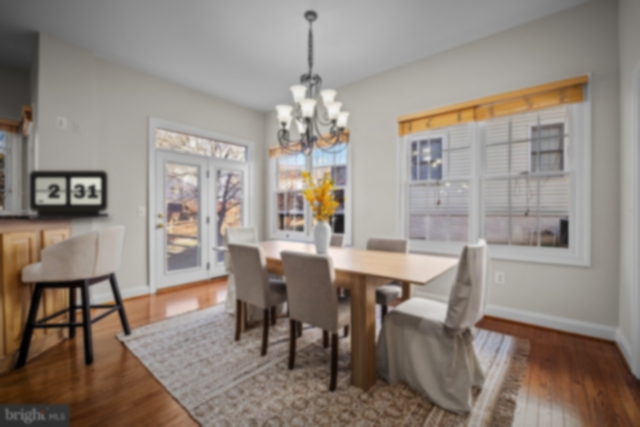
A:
h=2 m=31
